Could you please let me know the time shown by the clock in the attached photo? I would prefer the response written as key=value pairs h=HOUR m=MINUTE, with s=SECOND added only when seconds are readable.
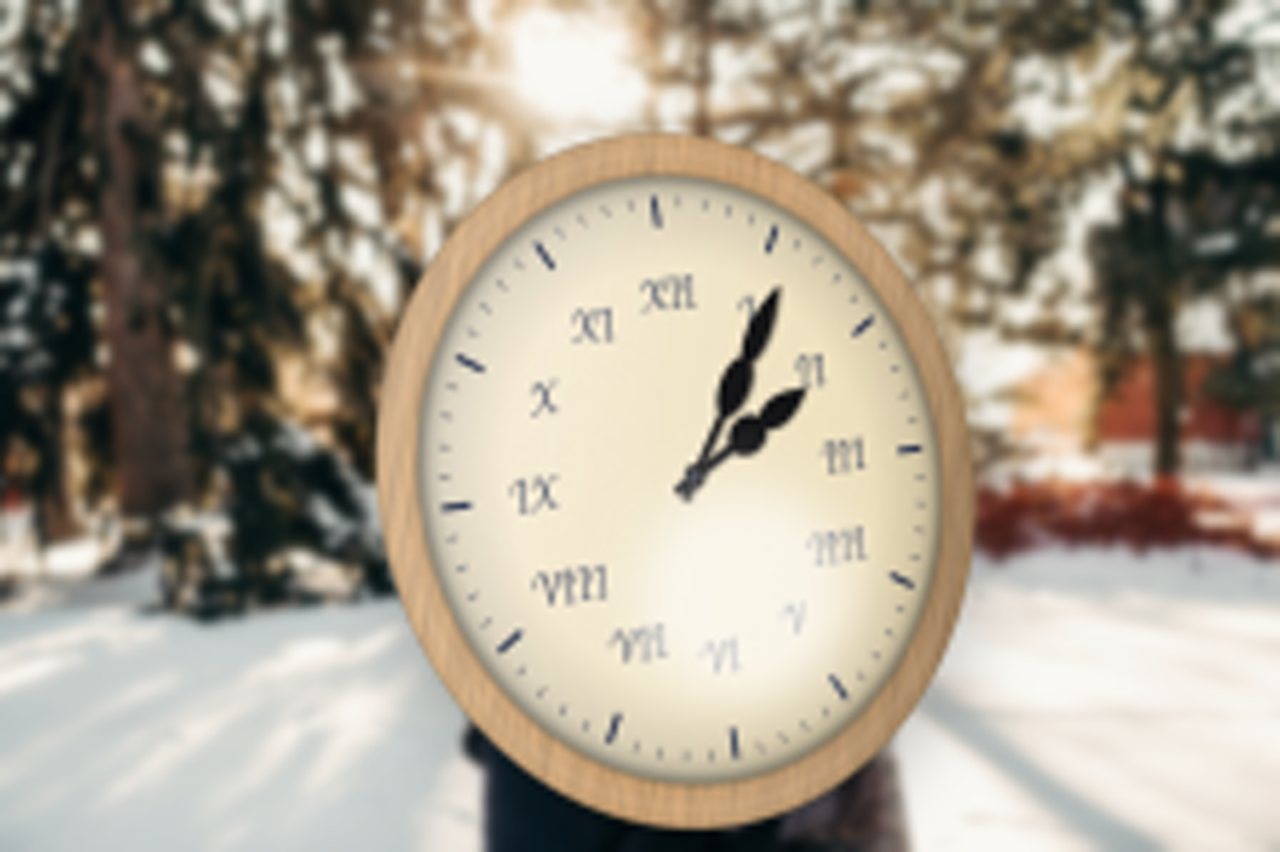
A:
h=2 m=6
